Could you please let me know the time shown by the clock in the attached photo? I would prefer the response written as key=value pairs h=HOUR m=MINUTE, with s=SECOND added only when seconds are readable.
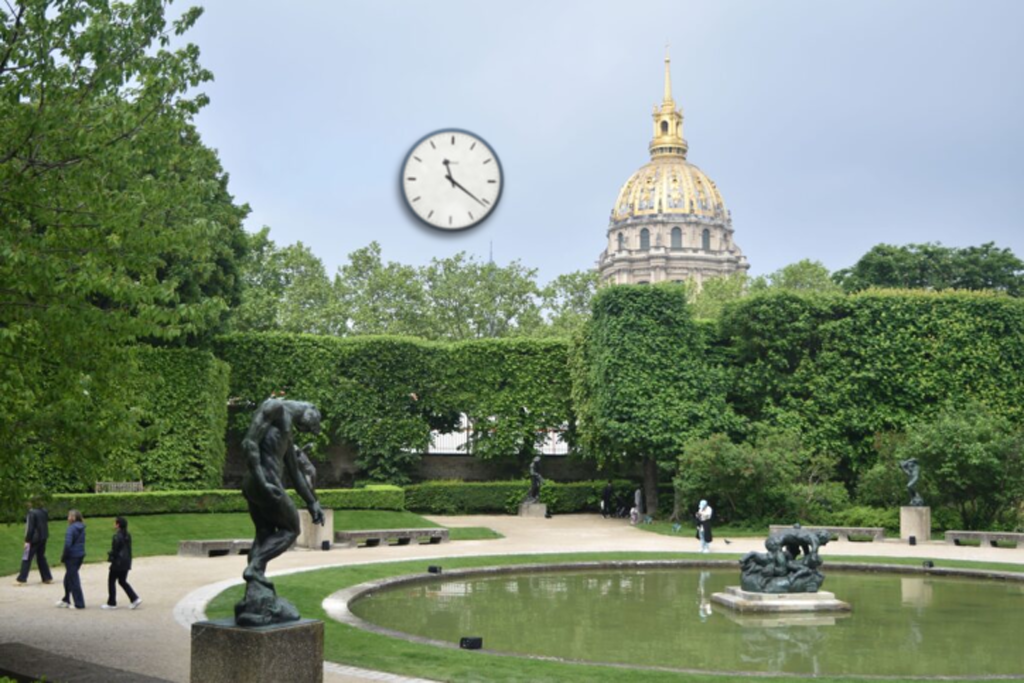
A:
h=11 m=21
